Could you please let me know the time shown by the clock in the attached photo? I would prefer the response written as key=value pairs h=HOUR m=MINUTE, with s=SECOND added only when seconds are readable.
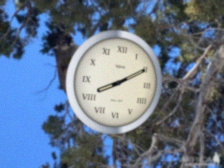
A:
h=8 m=10
